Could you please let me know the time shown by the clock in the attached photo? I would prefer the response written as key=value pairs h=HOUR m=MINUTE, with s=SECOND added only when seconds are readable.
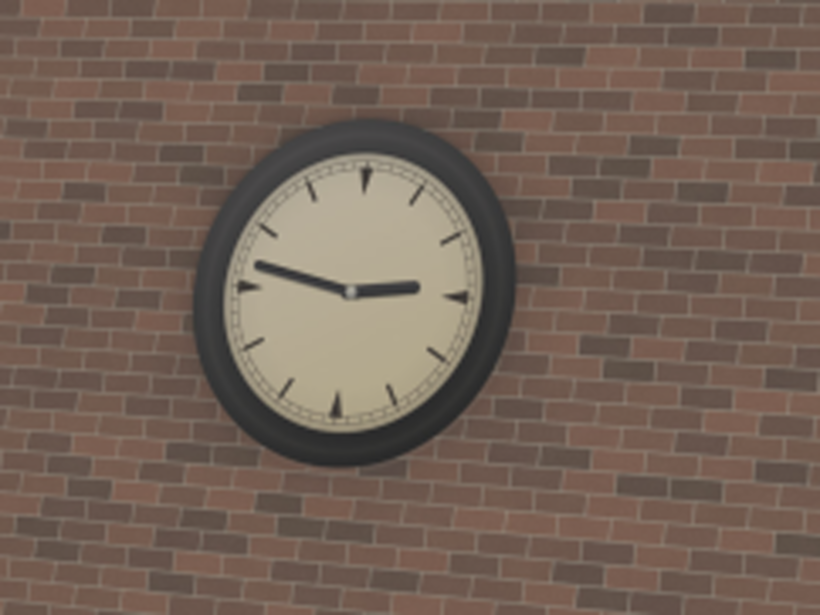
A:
h=2 m=47
